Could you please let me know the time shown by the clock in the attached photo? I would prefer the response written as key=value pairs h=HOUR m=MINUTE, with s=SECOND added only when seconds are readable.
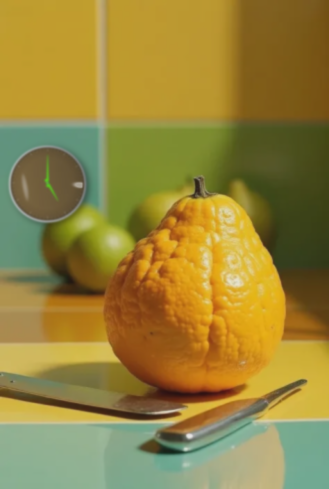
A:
h=5 m=0
